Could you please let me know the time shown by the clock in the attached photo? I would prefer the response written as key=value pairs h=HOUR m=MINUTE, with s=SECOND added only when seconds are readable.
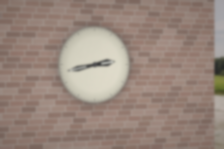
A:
h=2 m=43
